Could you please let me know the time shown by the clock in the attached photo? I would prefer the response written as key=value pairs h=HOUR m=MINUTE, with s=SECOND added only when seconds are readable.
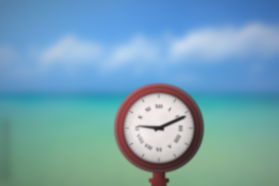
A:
h=9 m=11
